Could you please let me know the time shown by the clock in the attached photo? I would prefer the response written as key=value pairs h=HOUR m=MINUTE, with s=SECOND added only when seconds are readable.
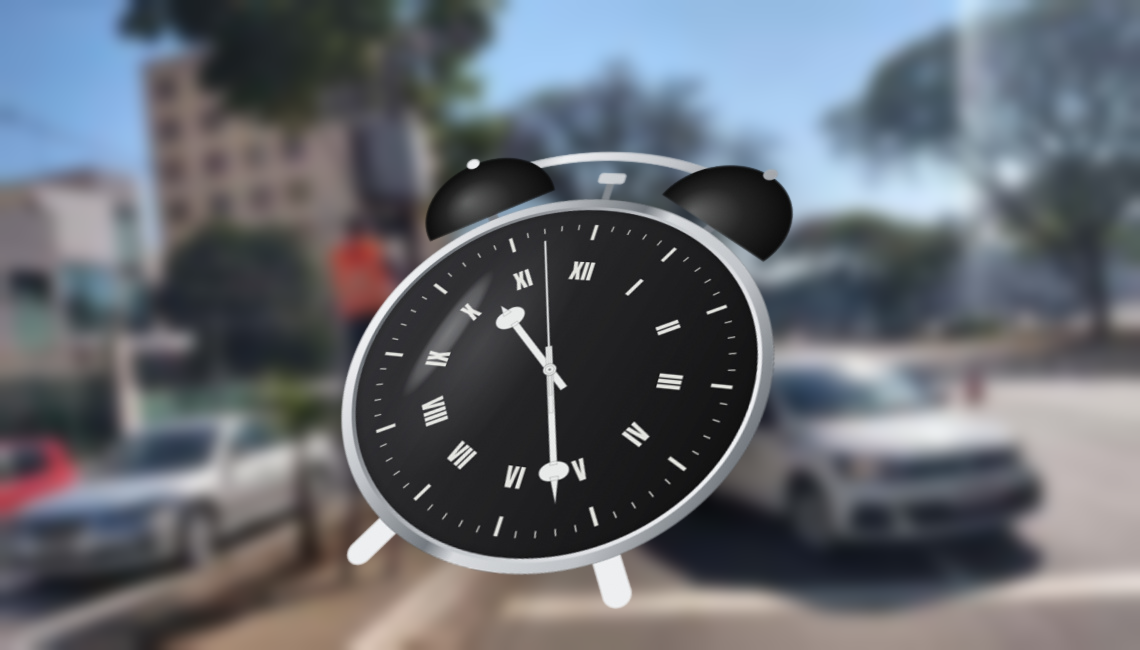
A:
h=10 m=26 s=57
